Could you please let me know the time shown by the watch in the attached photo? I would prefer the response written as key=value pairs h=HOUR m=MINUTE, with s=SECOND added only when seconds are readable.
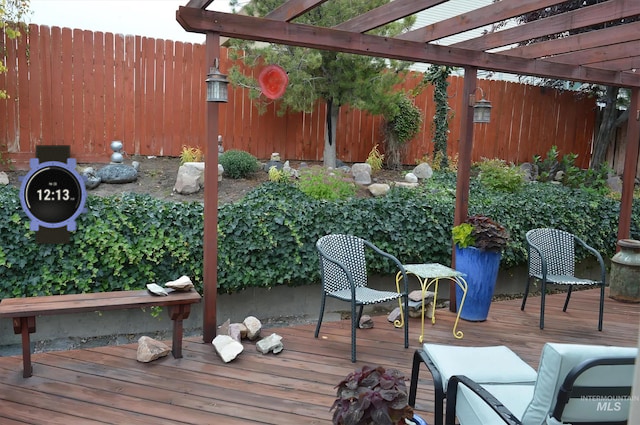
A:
h=12 m=13
